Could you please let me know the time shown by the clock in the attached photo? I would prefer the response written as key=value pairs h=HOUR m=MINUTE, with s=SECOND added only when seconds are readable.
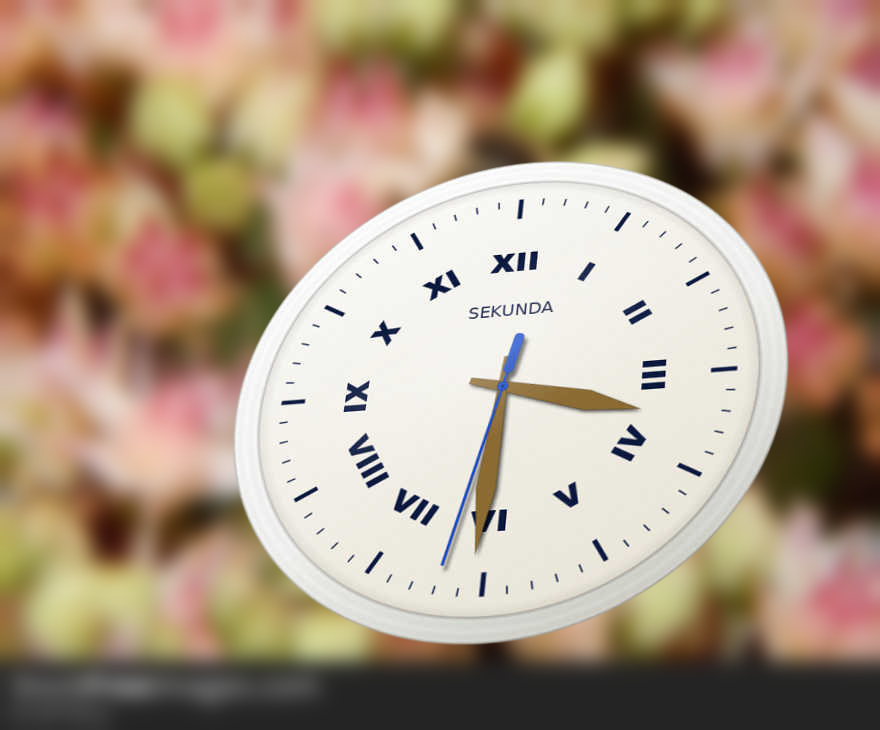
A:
h=3 m=30 s=32
